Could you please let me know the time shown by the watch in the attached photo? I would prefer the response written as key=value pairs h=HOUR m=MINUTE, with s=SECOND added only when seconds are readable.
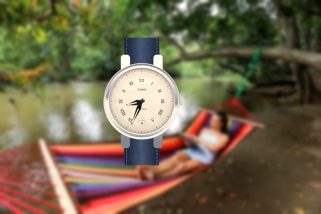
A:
h=8 m=34
